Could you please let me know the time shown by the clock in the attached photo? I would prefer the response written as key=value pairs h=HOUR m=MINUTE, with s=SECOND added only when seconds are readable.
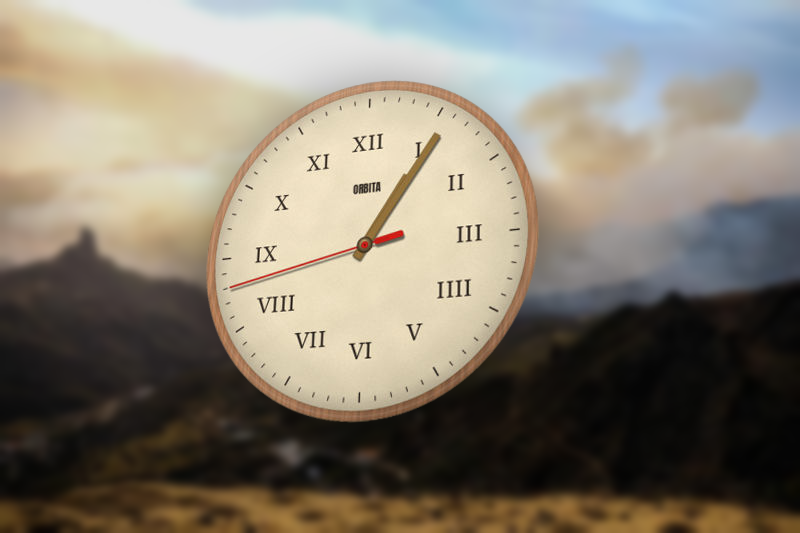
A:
h=1 m=5 s=43
